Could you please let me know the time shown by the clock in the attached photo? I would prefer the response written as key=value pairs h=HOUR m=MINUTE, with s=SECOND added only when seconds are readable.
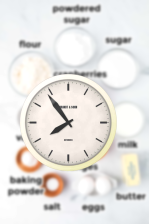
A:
h=7 m=54
